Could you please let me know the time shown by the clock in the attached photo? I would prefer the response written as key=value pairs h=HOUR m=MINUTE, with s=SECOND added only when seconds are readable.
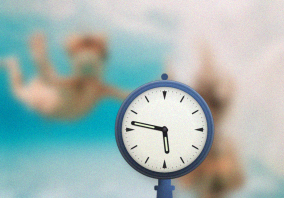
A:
h=5 m=47
